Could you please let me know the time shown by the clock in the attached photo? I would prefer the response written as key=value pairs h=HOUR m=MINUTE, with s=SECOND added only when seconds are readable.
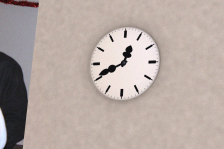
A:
h=12 m=41
